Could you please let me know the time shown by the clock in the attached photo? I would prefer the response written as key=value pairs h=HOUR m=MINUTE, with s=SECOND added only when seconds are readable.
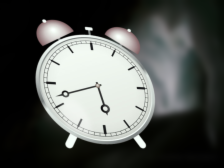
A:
h=5 m=42
